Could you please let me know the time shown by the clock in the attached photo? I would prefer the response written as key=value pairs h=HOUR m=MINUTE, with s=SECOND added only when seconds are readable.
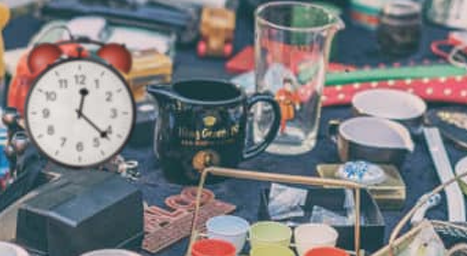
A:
h=12 m=22
